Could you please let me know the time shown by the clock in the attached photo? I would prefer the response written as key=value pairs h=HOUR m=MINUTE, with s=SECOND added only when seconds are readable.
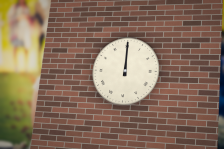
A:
h=12 m=0
